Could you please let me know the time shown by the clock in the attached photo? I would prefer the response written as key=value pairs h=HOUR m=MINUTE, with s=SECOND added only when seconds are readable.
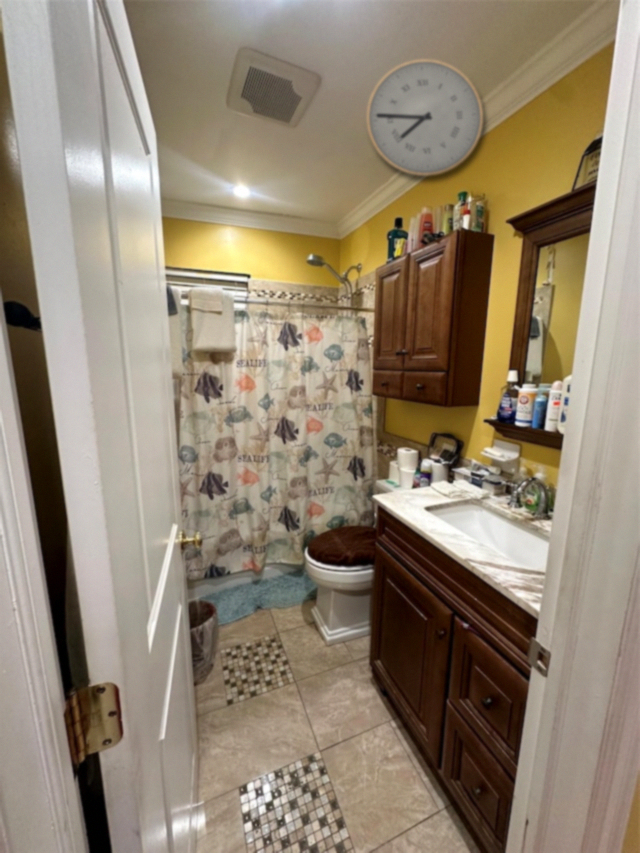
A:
h=7 m=46
